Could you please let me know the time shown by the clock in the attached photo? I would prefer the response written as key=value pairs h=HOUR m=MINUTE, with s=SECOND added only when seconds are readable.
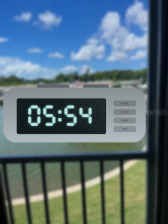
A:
h=5 m=54
